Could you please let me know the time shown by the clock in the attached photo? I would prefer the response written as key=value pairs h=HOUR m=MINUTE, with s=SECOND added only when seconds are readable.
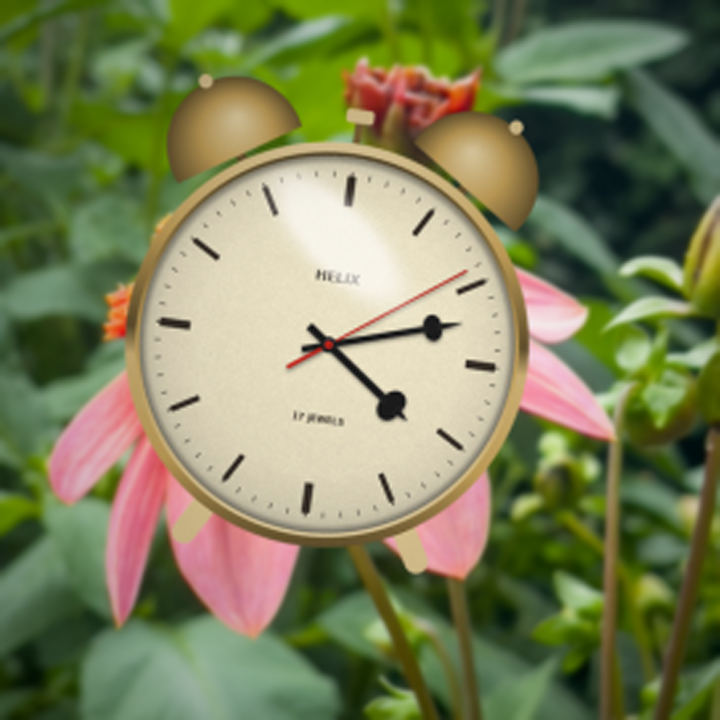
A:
h=4 m=12 s=9
